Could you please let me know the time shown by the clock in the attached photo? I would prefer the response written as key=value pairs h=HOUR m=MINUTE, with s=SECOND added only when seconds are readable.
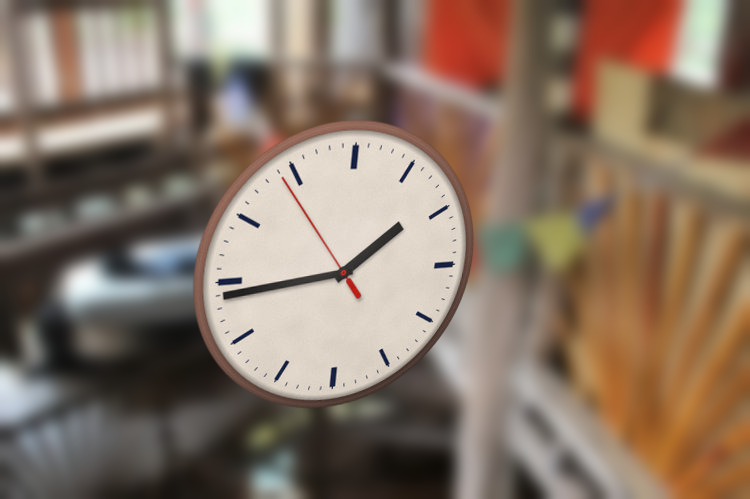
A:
h=1 m=43 s=54
